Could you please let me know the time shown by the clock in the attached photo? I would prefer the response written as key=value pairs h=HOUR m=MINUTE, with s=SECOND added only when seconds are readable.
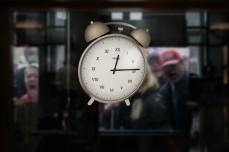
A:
h=12 m=14
